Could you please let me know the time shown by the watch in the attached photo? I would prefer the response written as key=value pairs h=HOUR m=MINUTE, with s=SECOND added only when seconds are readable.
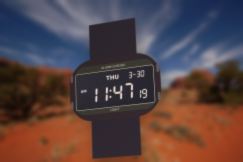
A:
h=11 m=47
